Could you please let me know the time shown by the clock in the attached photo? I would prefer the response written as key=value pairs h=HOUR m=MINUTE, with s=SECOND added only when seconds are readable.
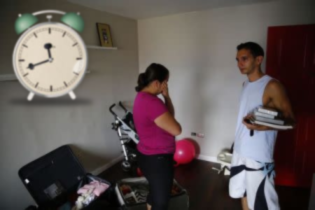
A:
h=11 m=42
